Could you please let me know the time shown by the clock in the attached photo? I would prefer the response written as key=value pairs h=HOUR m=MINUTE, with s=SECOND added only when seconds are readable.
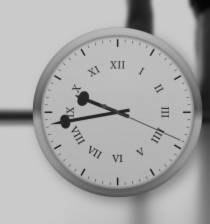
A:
h=9 m=43 s=19
